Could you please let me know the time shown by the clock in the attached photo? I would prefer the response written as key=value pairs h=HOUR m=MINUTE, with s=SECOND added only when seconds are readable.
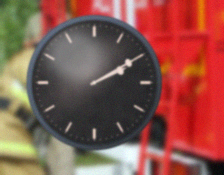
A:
h=2 m=10
